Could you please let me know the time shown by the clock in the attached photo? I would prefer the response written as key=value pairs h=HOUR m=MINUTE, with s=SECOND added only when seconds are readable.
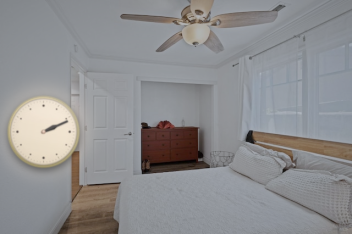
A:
h=2 m=11
